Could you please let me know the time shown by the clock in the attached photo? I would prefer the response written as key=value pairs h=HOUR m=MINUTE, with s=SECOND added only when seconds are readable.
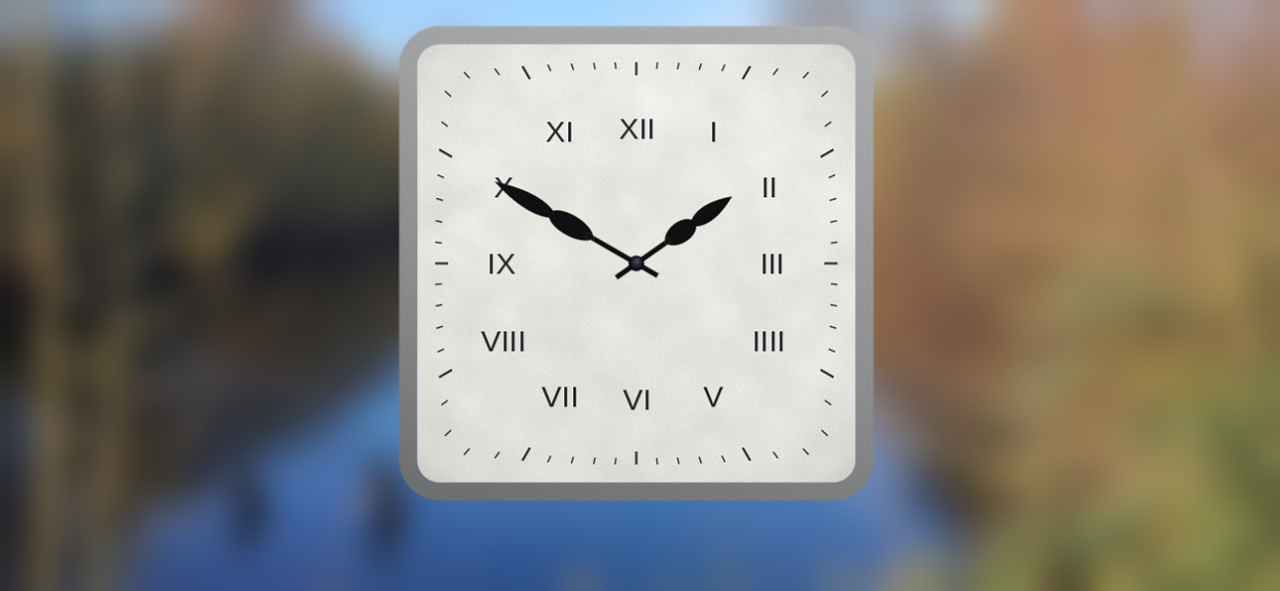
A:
h=1 m=50
